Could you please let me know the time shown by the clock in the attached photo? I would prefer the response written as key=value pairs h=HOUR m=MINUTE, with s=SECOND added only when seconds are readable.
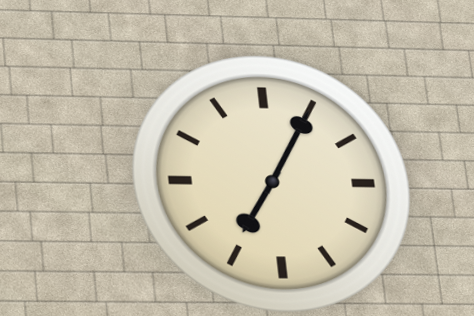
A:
h=7 m=5
